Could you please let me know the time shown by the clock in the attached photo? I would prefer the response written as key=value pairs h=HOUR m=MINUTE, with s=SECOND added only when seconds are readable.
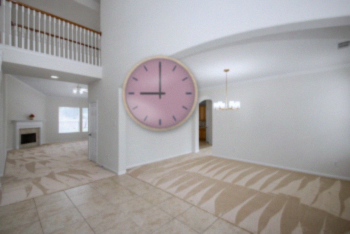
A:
h=9 m=0
